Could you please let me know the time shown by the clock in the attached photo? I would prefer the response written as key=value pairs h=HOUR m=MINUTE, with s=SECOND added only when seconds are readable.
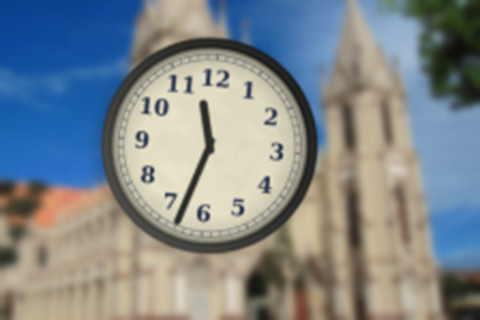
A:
h=11 m=33
